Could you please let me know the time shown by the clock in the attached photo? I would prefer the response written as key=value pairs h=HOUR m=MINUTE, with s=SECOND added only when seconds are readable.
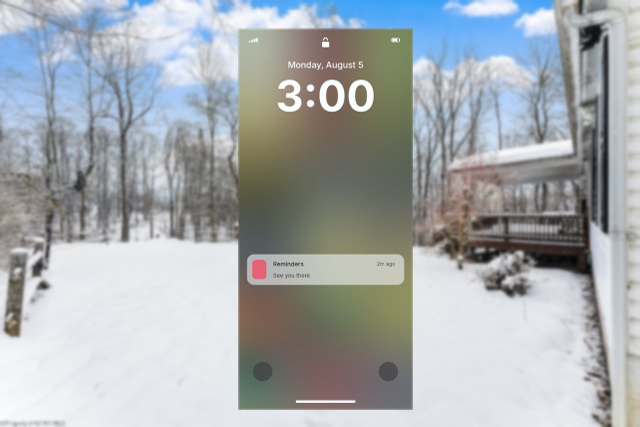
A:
h=3 m=0
